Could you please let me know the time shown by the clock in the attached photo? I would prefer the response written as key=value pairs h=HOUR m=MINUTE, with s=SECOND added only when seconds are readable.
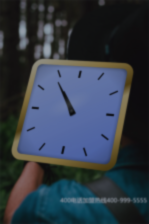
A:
h=10 m=54
